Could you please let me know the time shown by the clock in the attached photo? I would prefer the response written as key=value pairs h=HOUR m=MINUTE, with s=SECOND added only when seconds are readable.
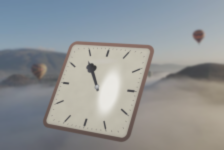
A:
h=10 m=54
